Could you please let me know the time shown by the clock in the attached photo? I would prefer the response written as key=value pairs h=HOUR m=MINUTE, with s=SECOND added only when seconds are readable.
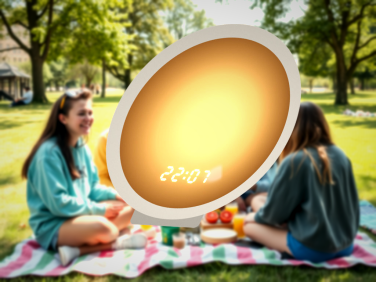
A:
h=22 m=7
